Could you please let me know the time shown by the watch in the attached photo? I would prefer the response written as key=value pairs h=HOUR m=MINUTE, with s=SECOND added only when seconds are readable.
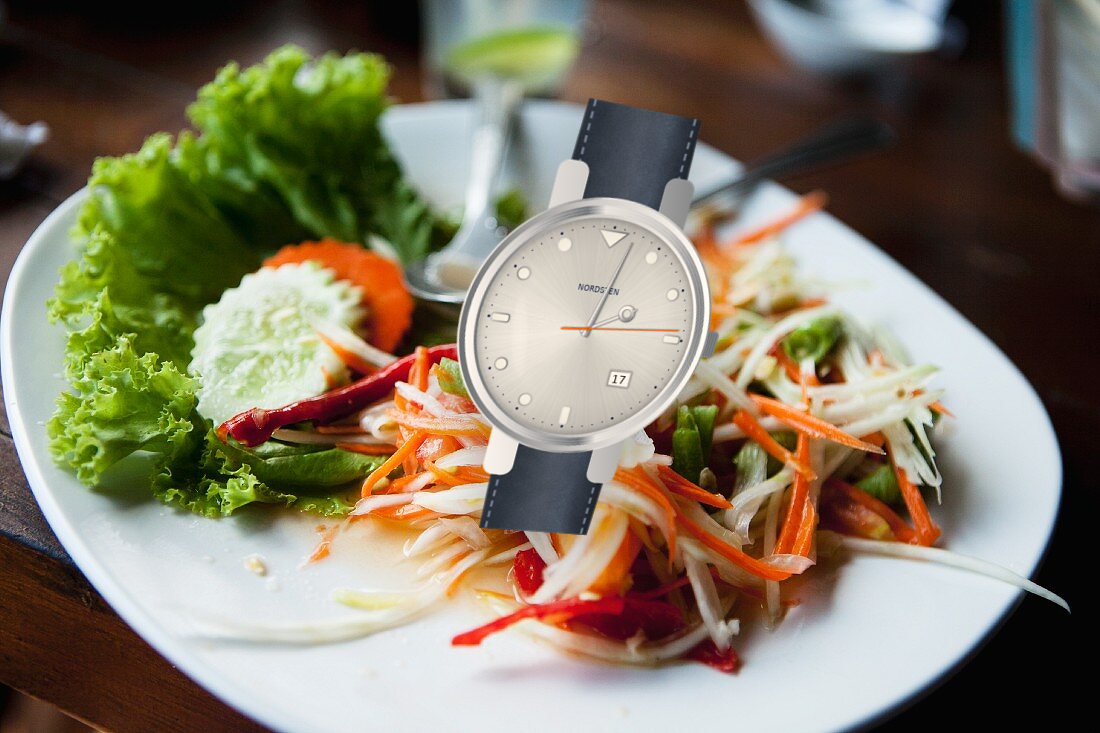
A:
h=2 m=2 s=14
